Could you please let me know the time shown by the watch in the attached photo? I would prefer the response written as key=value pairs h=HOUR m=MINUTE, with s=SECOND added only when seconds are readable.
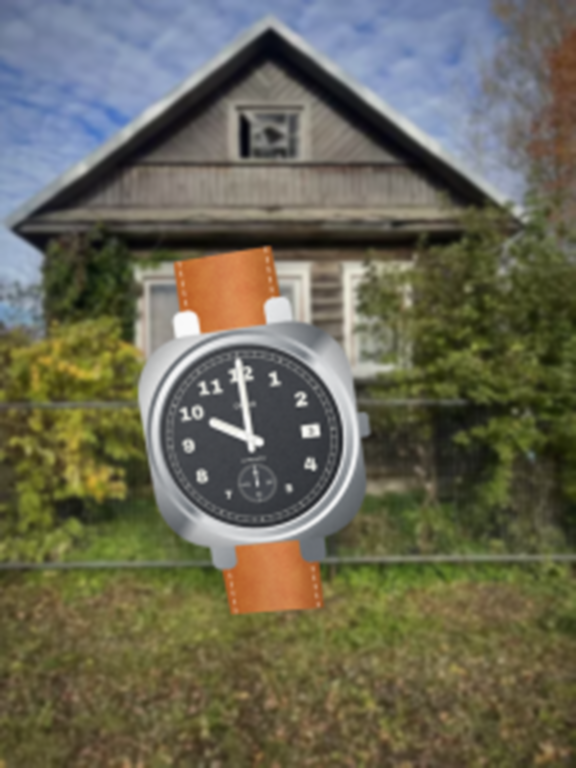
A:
h=10 m=0
